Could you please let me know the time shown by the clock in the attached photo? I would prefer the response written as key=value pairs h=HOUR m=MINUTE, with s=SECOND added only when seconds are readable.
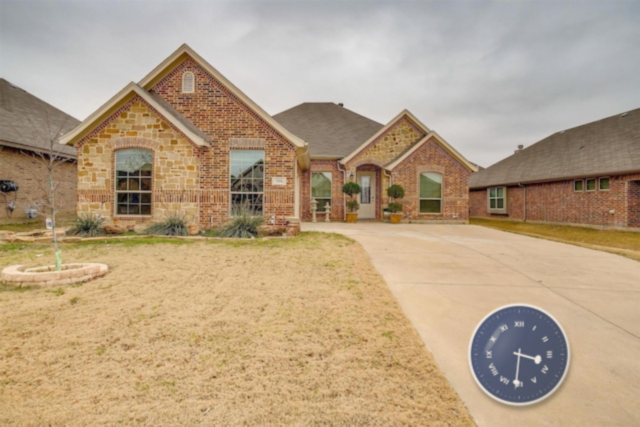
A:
h=3 m=31
